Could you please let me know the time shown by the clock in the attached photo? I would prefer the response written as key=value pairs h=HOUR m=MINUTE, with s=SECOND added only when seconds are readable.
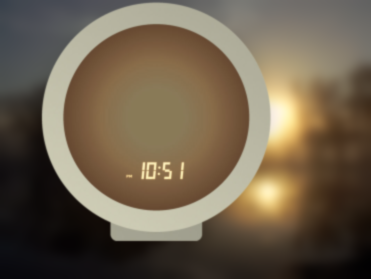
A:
h=10 m=51
